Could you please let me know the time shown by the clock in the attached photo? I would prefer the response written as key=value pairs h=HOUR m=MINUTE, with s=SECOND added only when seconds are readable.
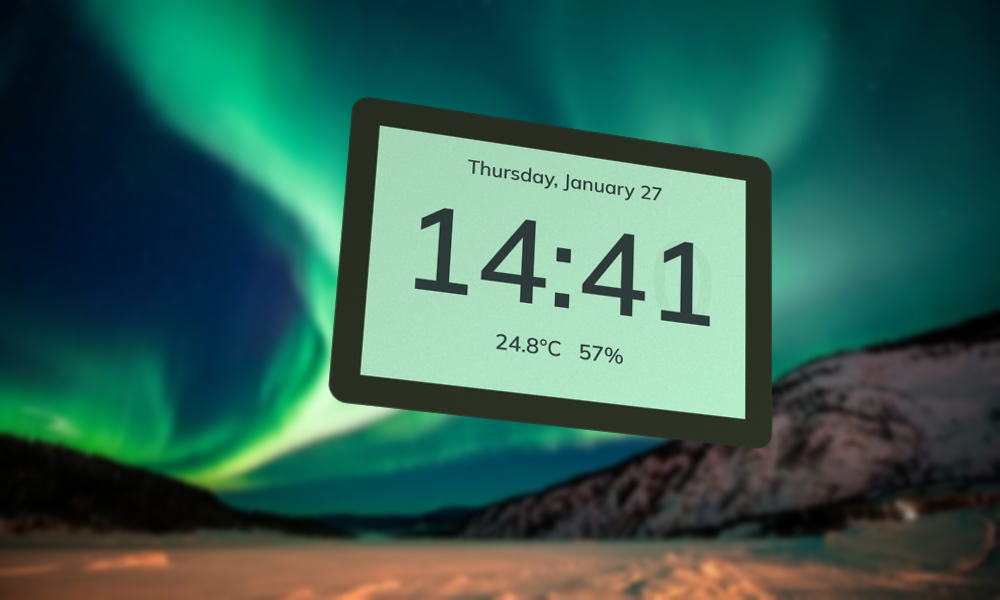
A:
h=14 m=41
